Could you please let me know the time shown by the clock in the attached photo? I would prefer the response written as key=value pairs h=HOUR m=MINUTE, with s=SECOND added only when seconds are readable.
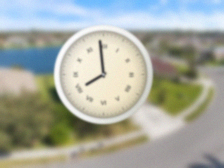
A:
h=7 m=59
